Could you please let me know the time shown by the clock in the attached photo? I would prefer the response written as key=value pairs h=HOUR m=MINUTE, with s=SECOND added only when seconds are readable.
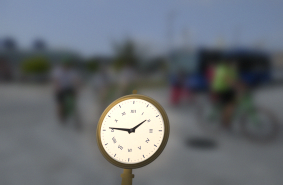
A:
h=1 m=46
